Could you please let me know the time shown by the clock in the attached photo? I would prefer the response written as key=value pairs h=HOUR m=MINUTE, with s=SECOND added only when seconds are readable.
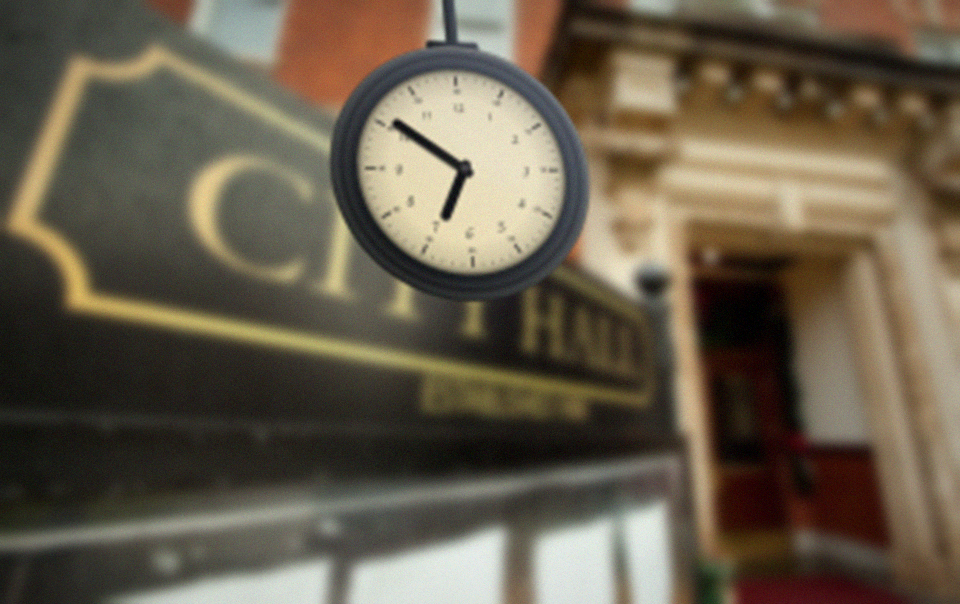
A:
h=6 m=51
